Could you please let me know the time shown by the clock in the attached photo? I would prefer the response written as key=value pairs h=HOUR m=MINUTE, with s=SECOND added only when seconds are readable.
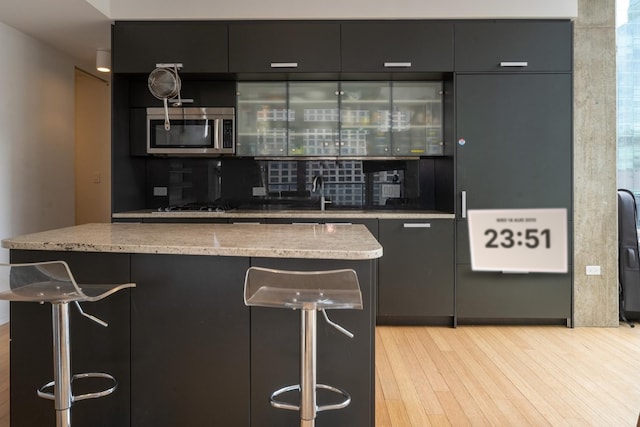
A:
h=23 m=51
